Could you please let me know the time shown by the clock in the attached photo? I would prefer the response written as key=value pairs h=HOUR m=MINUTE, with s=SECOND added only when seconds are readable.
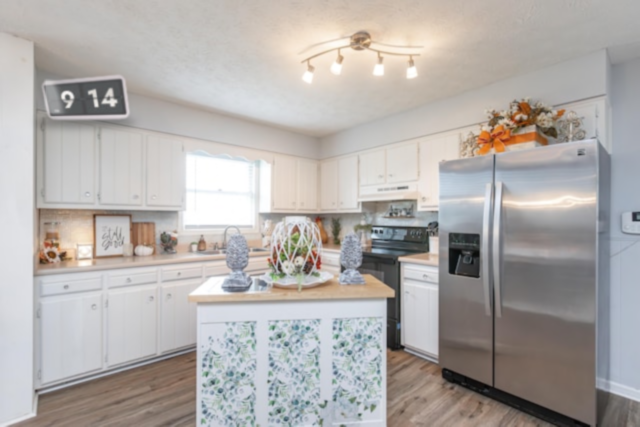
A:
h=9 m=14
